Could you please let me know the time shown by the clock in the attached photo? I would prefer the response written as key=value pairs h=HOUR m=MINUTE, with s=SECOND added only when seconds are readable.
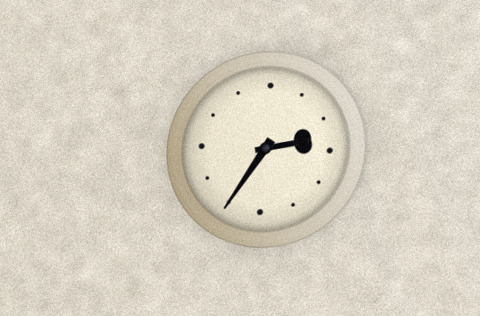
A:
h=2 m=35
